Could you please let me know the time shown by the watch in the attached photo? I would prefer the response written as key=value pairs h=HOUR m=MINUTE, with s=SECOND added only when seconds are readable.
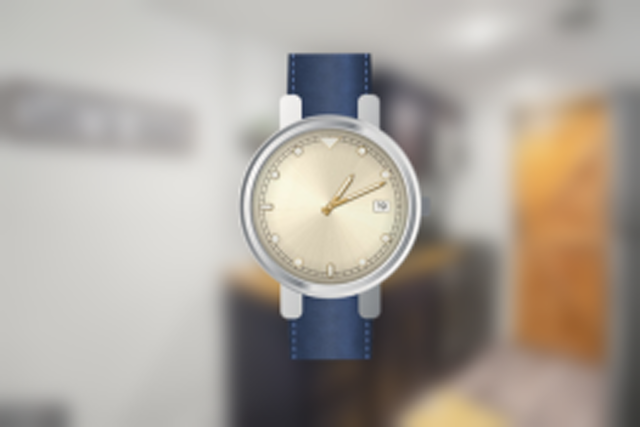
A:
h=1 m=11
